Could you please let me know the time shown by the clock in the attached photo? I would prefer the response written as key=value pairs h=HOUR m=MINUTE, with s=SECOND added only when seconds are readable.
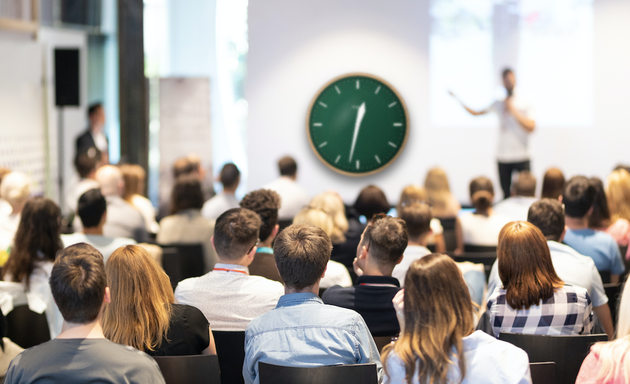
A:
h=12 m=32
